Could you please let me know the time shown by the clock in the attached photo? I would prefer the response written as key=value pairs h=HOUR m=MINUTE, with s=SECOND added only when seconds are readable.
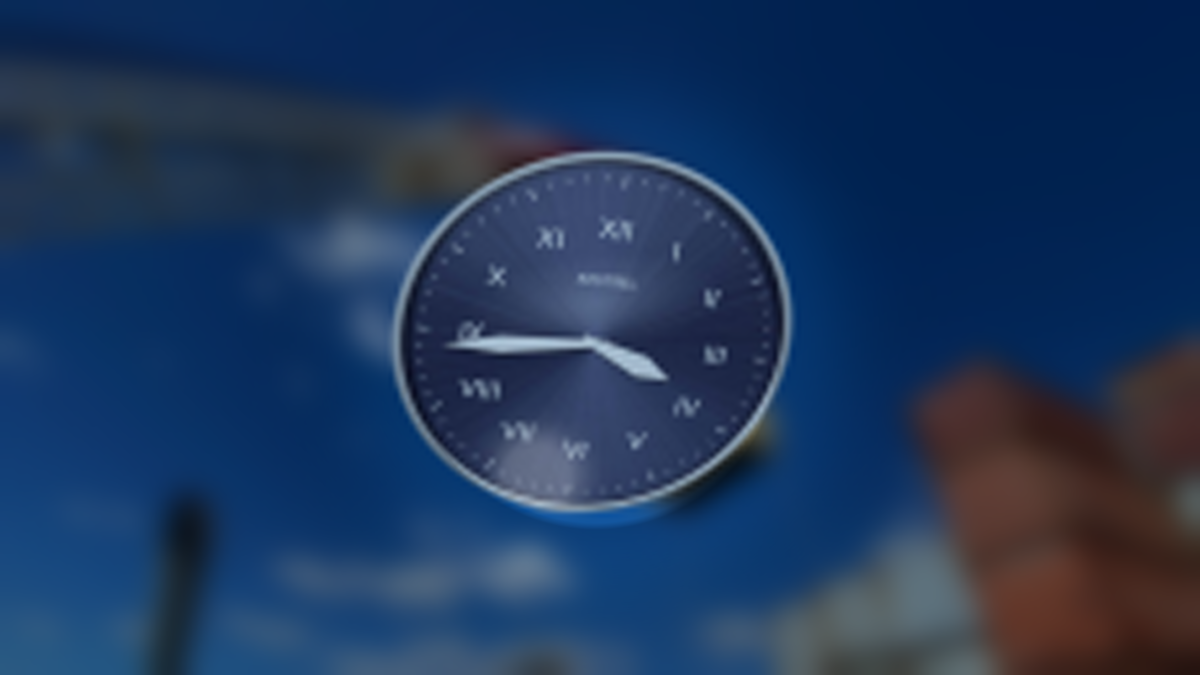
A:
h=3 m=44
